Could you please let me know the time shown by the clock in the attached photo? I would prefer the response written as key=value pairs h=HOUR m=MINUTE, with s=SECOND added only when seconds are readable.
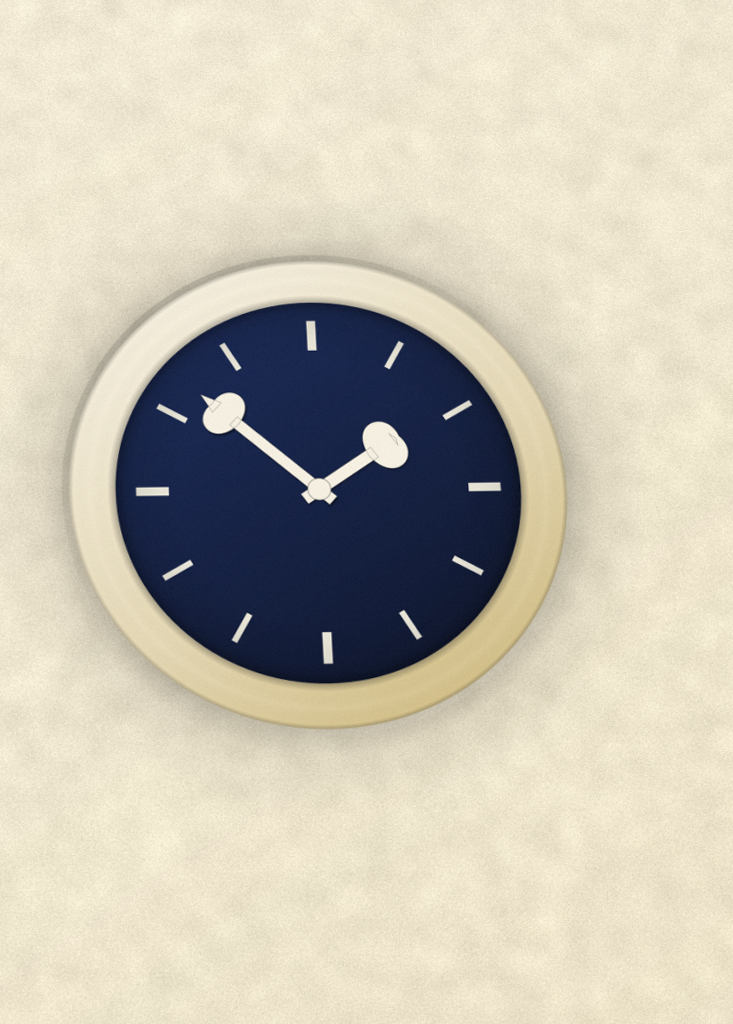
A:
h=1 m=52
